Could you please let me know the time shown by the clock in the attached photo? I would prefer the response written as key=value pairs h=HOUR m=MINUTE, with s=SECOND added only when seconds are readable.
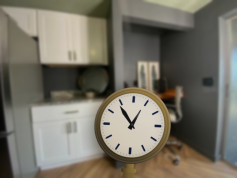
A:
h=12 m=54
